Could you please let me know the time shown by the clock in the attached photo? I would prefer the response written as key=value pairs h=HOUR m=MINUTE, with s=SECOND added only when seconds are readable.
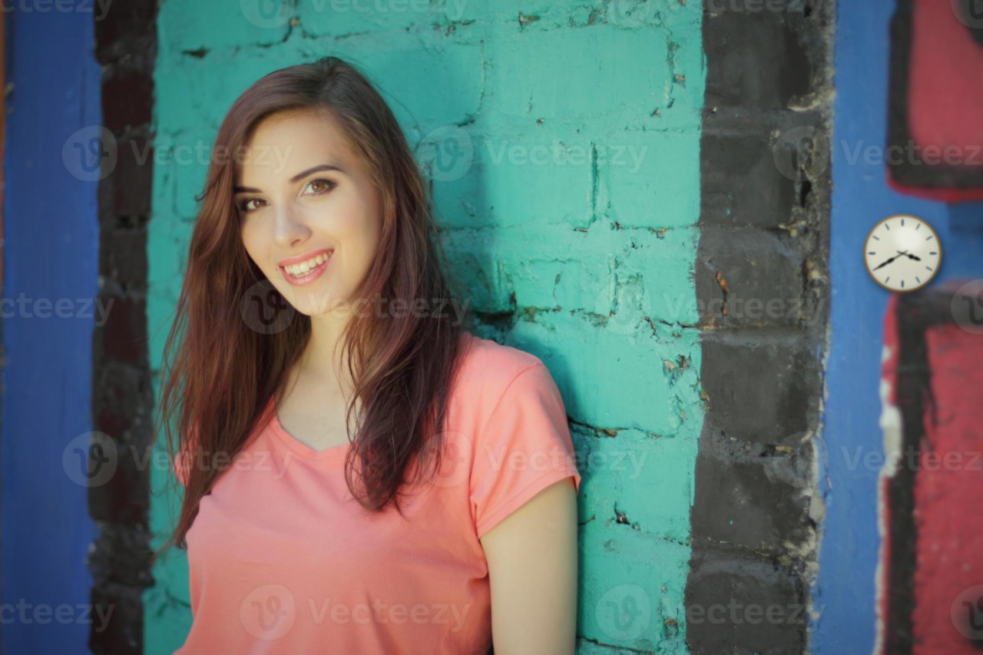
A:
h=3 m=40
